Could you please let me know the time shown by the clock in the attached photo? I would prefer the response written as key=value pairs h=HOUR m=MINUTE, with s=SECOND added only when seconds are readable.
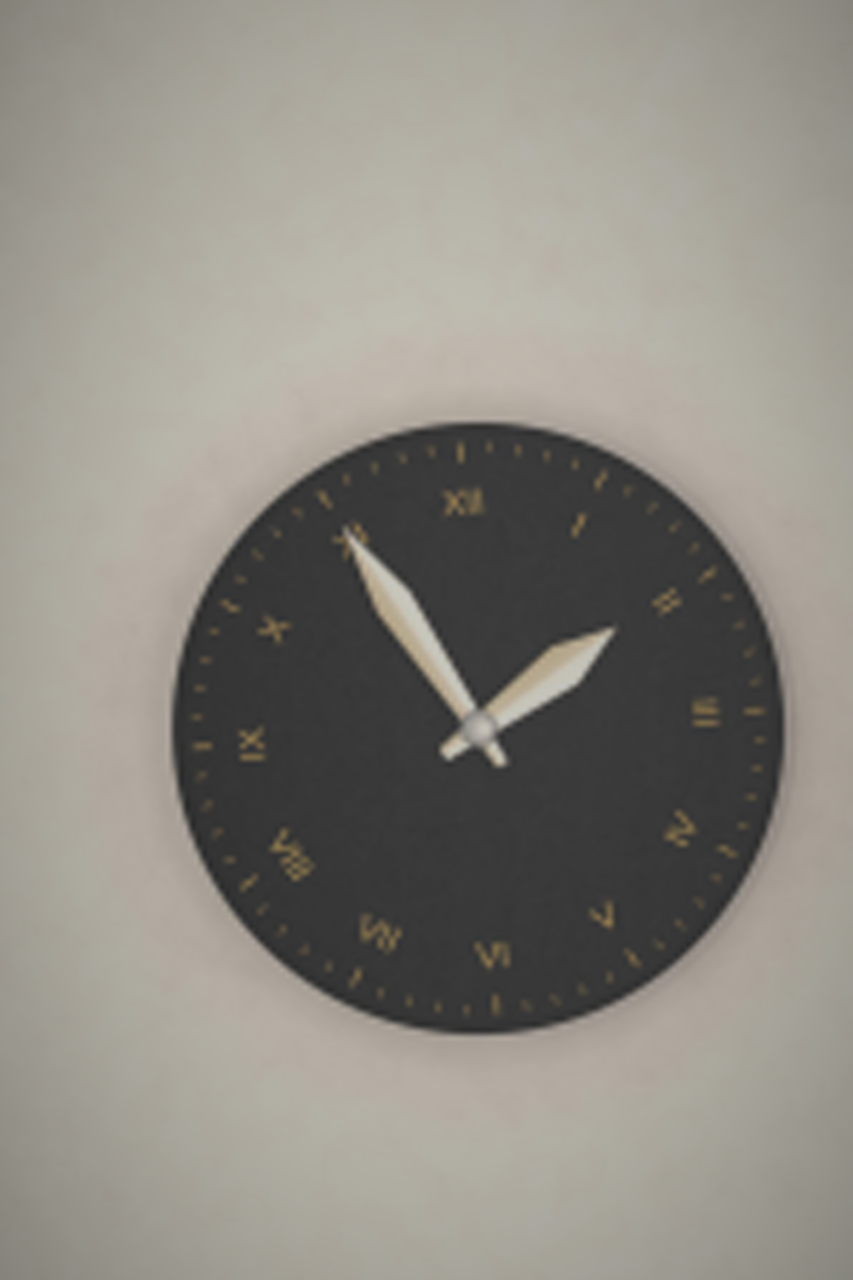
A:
h=1 m=55
